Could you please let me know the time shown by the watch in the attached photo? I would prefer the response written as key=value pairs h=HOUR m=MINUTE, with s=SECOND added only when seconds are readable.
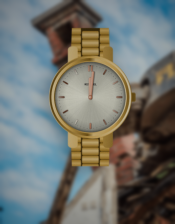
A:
h=12 m=1
